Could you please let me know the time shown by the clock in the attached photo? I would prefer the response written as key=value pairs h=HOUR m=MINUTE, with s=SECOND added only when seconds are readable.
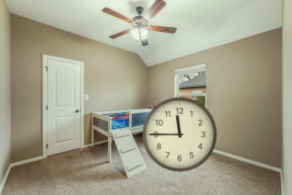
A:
h=11 m=45
